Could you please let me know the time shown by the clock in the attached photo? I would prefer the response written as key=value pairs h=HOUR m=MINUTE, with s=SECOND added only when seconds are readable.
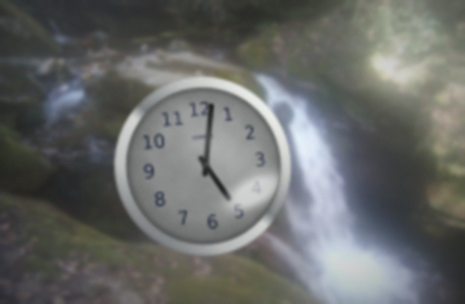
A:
h=5 m=2
